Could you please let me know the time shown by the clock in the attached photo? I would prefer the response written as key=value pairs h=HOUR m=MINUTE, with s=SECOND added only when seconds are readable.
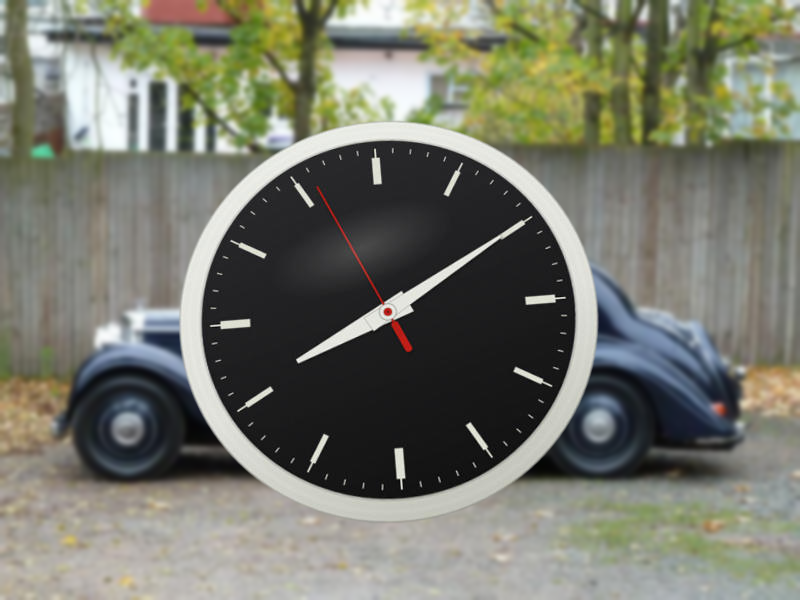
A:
h=8 m=9 s=56
